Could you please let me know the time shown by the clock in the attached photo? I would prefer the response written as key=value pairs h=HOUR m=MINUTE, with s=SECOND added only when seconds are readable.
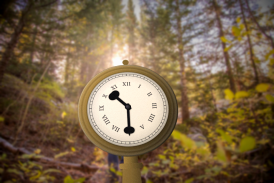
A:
h=10 m=30
